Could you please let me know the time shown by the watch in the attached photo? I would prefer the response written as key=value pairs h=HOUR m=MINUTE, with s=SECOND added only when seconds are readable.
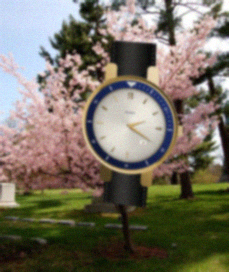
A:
h=2 m=20
